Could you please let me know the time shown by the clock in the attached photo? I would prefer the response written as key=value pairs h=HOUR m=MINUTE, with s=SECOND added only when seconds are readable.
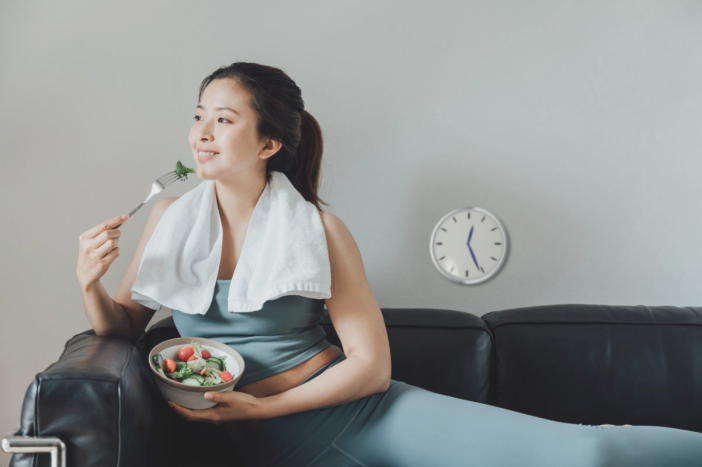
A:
h=12 m=26
